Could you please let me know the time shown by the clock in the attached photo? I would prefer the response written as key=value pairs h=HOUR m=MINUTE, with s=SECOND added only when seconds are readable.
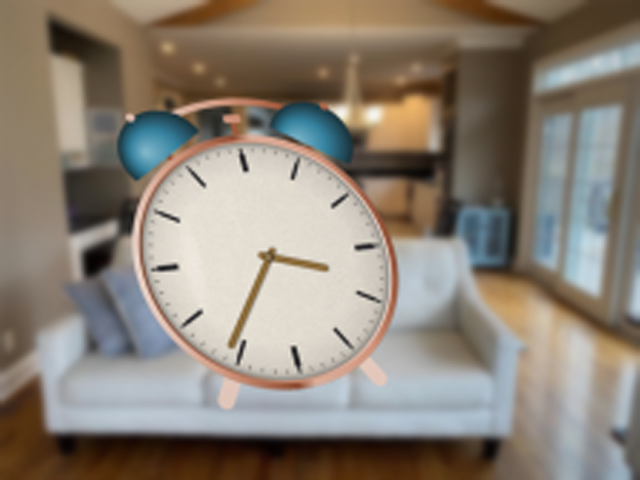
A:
h=3 m=36
